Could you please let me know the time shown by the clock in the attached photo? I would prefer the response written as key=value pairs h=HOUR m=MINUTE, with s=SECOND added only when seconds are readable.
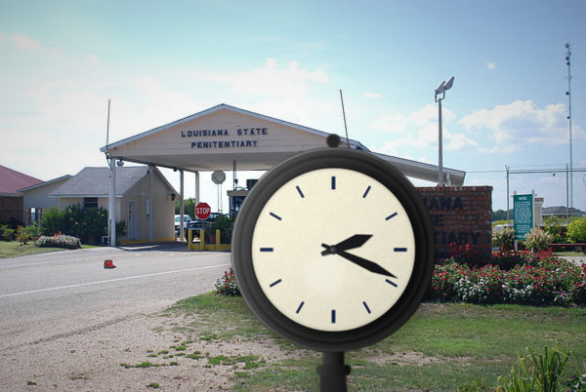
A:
h=2 m=19
